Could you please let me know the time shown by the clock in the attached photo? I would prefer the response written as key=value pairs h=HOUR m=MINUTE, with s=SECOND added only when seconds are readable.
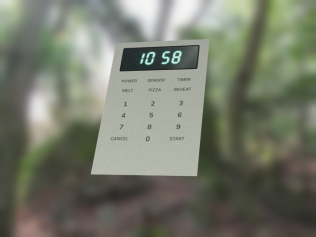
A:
h=10 m=58
